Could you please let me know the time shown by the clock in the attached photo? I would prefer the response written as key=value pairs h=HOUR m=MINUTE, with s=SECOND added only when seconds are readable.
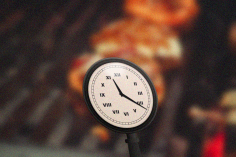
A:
h=11 m=21
